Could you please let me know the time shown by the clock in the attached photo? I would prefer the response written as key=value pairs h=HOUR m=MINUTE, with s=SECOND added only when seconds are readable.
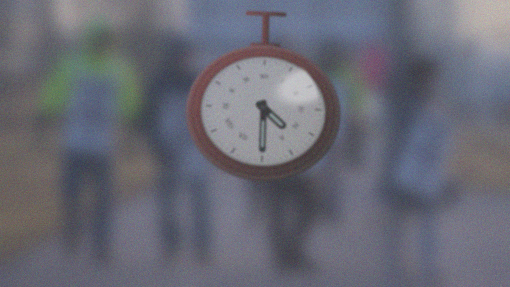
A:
h=4 m=30
